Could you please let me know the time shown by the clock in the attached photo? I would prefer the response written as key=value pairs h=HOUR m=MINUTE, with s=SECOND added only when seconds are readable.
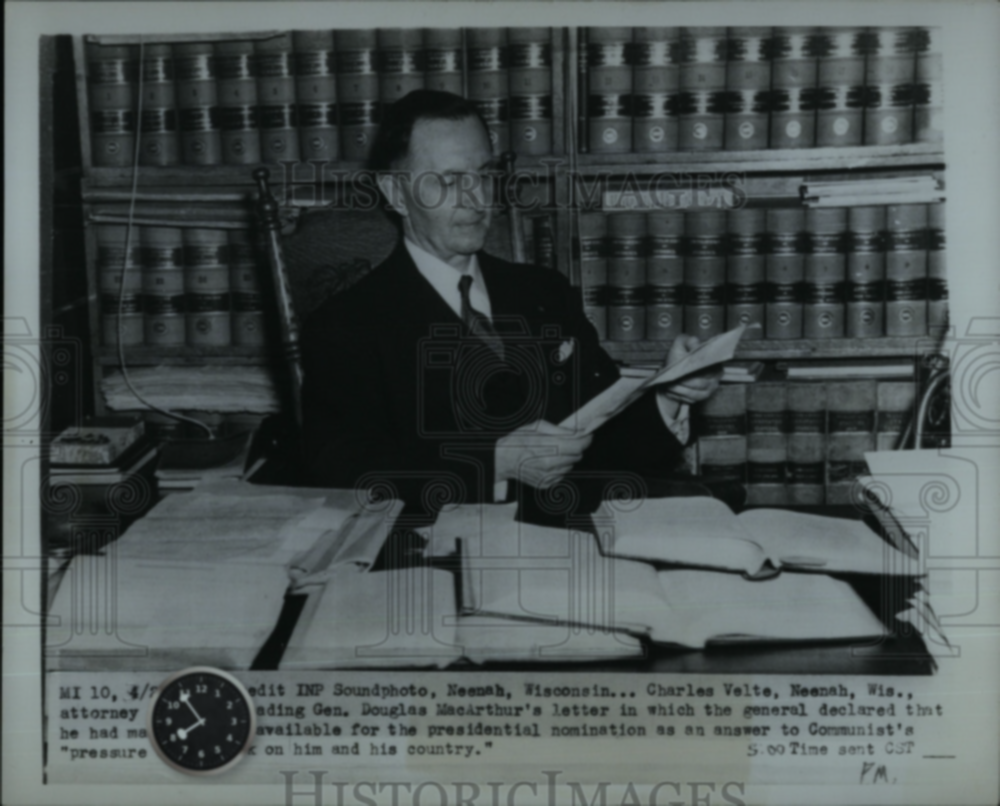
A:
h=7 m=54
